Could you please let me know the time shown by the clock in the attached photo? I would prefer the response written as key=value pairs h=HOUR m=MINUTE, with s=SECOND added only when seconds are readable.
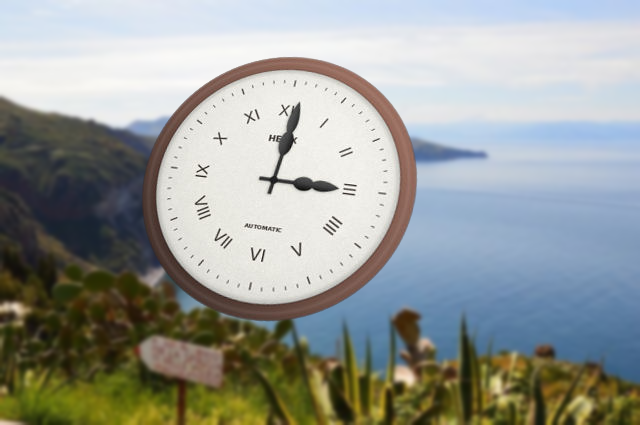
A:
h=3 m=1
